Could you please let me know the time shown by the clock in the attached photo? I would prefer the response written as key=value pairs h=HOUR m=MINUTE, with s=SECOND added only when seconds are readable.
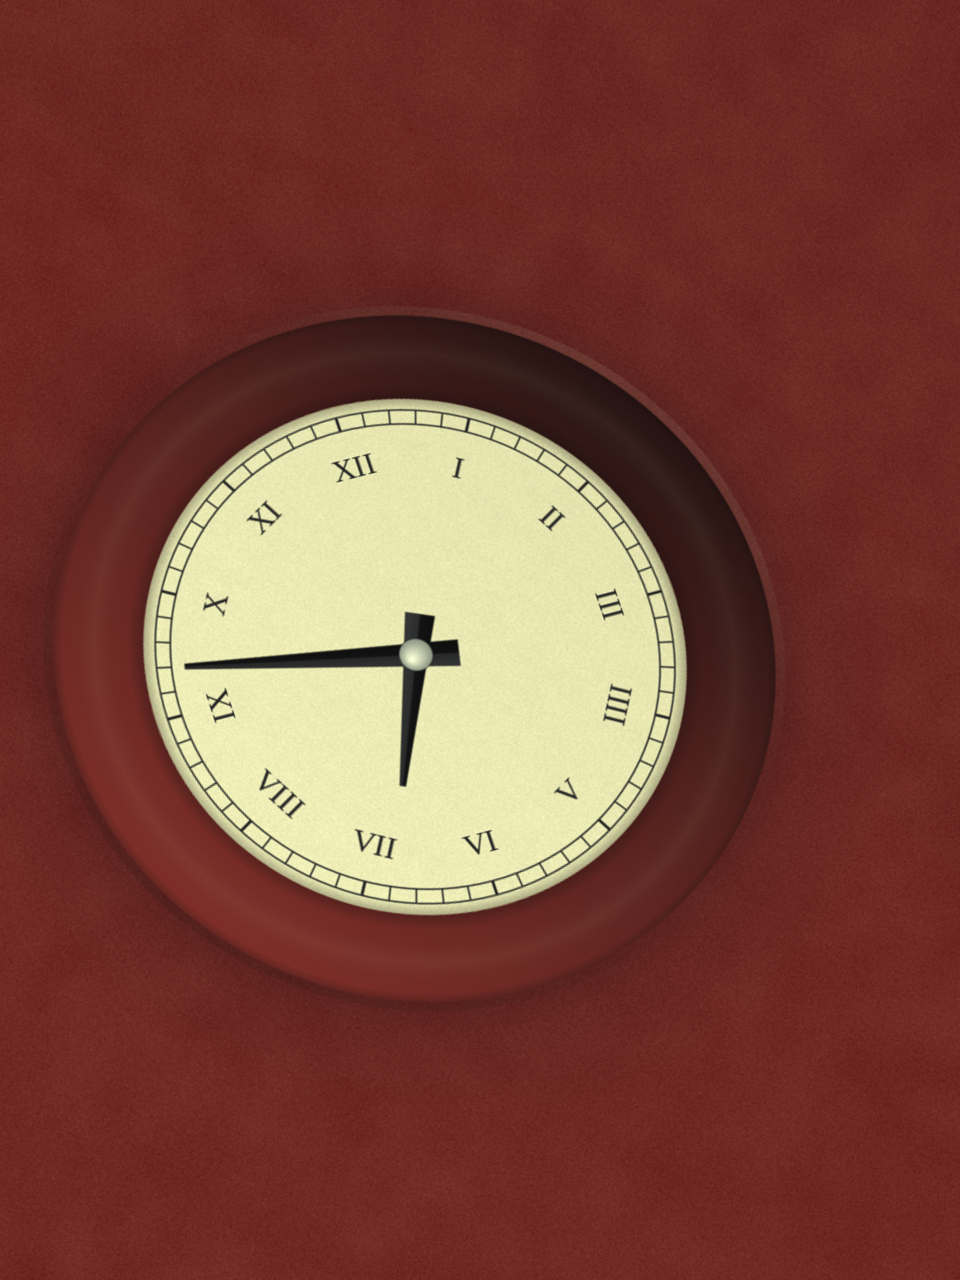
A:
h=6 m=47
